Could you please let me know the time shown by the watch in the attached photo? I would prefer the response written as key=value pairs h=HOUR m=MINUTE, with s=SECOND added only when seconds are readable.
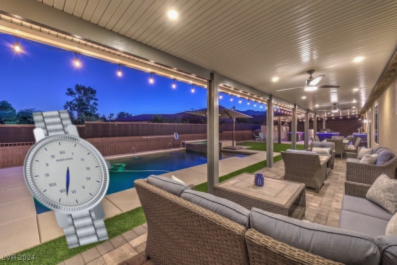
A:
h=6 m=33
